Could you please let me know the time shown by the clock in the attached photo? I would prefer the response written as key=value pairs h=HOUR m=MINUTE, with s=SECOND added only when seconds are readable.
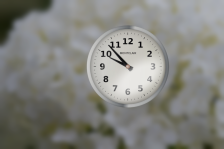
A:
h=9 m=53
